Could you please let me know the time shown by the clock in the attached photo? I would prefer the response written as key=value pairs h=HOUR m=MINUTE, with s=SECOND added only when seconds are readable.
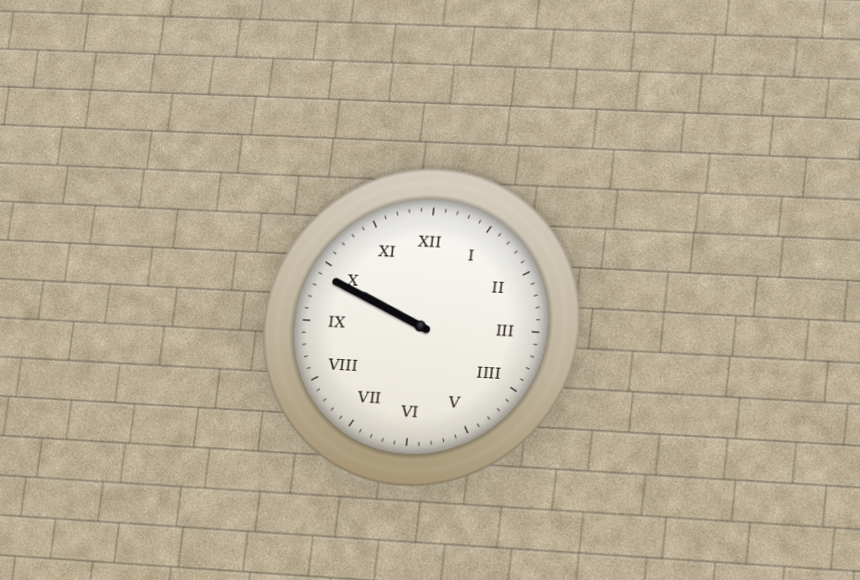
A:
h=9 m=49
